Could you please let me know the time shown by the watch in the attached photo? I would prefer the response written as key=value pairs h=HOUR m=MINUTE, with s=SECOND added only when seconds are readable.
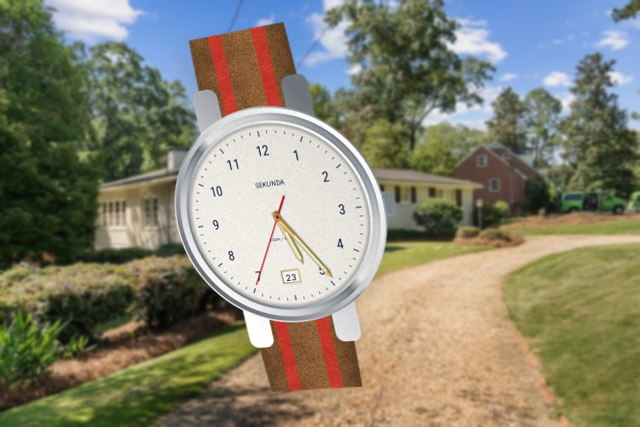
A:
h=5 m=24 s=35
